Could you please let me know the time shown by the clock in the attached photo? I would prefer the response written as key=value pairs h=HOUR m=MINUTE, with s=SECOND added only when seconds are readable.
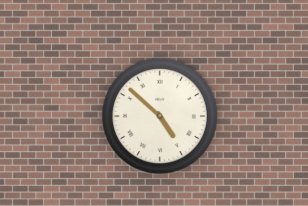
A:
h=4 m=52
